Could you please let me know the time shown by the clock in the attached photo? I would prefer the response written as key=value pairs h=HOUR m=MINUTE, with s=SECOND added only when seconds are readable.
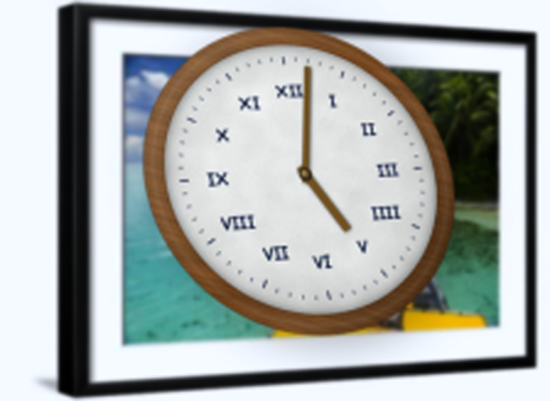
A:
h=5 m=2
